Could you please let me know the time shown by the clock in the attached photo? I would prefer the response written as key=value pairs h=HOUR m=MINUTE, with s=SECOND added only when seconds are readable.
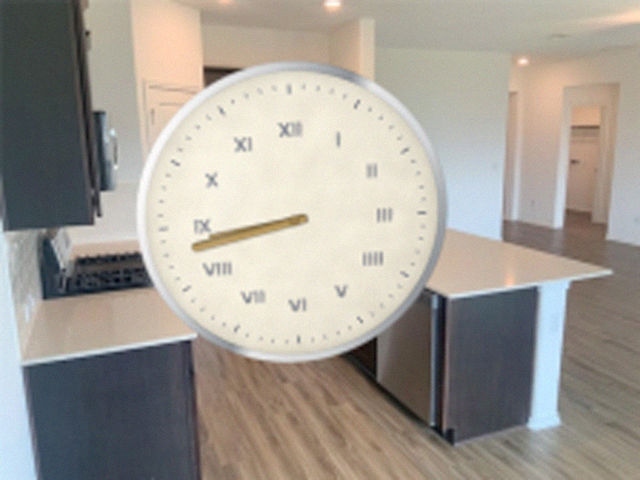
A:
h=8 m=43
